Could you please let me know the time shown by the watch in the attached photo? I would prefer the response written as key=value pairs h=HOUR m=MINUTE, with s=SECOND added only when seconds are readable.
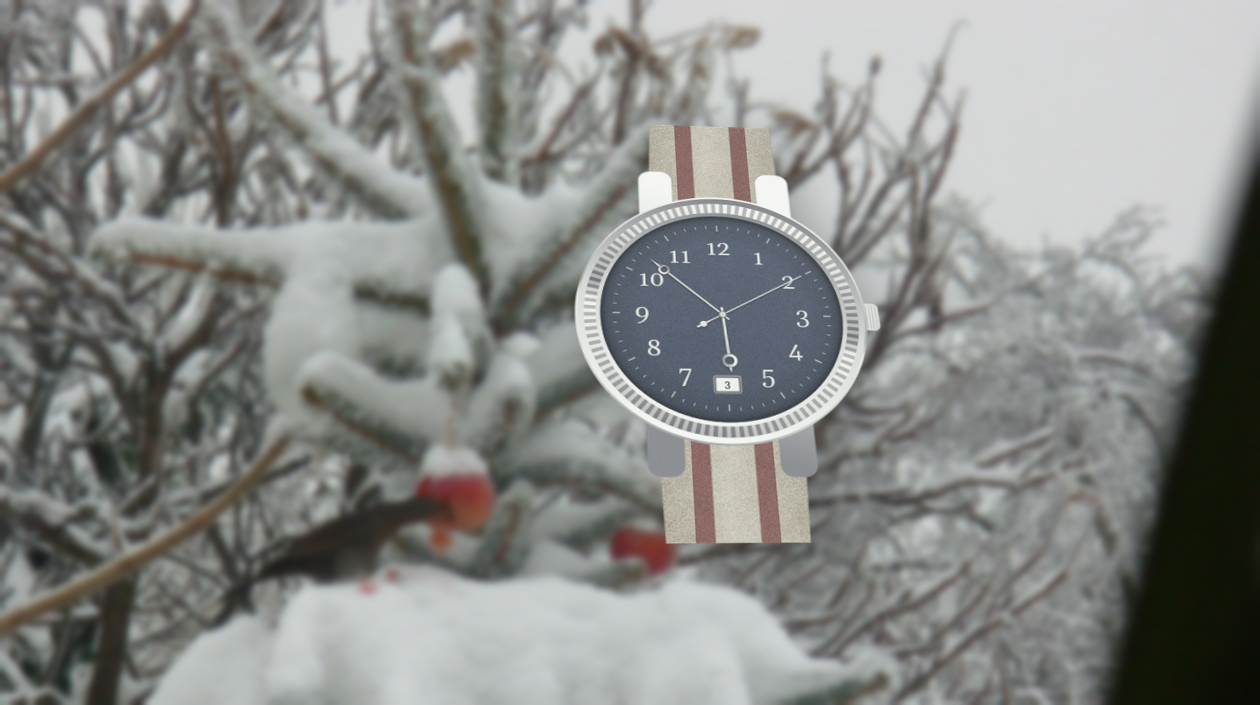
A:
h=5 m=52 s=10
